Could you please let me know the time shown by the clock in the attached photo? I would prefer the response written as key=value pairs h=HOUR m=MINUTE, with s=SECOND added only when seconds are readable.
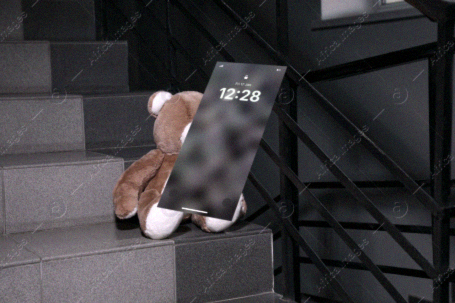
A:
h=12 m=28
